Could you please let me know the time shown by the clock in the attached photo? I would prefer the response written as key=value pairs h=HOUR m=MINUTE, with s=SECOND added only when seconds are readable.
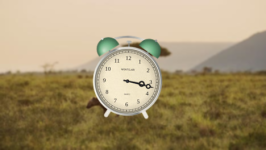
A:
h=3 m=17
